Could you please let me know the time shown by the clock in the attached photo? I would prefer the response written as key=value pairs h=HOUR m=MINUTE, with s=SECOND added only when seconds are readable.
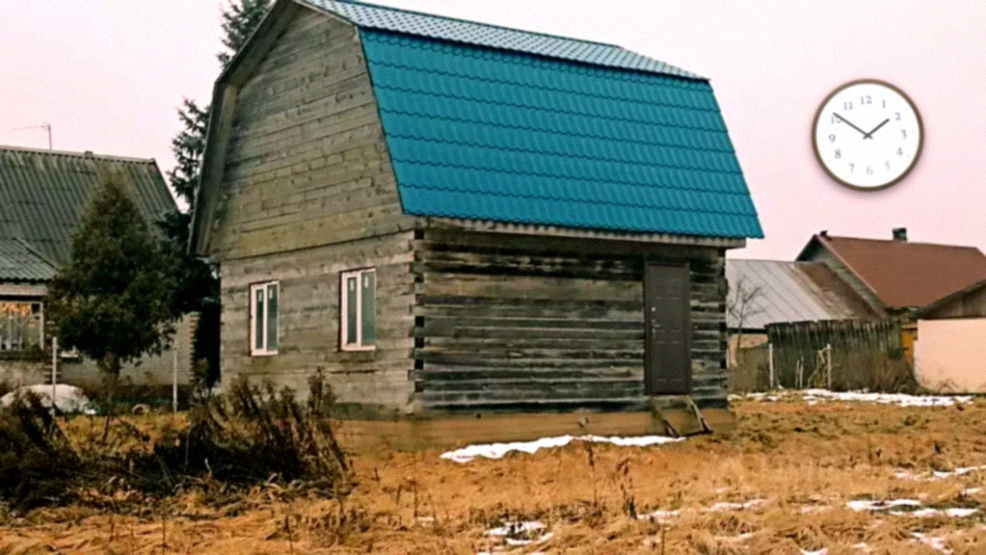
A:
h=1 m=51
